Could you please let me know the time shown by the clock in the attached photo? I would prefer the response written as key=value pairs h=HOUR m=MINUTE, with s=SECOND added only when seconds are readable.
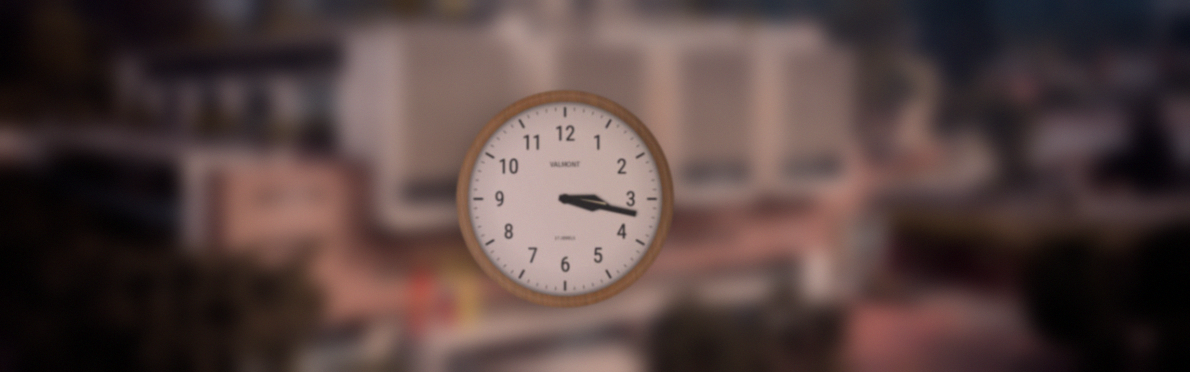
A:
h=3 m=17
